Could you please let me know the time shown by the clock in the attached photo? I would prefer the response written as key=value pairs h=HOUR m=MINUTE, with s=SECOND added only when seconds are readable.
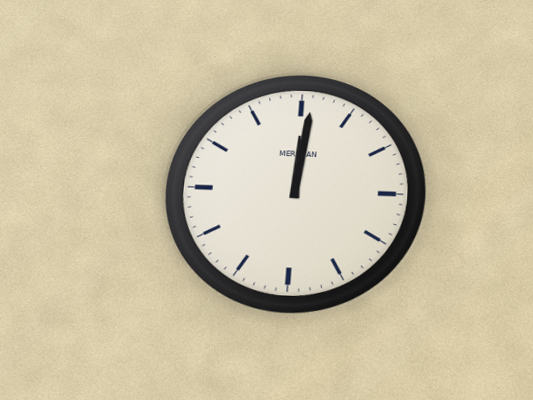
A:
h=12 m=1
